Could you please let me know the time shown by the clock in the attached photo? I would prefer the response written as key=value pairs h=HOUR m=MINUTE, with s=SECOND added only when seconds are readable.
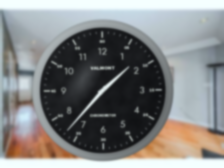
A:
h=1 m=37
